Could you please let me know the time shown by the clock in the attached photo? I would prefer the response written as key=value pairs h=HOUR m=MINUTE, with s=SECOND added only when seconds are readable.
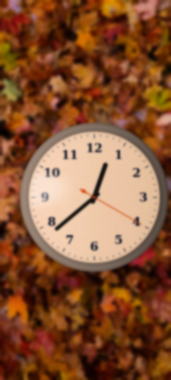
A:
h=12 m=38 s=20
